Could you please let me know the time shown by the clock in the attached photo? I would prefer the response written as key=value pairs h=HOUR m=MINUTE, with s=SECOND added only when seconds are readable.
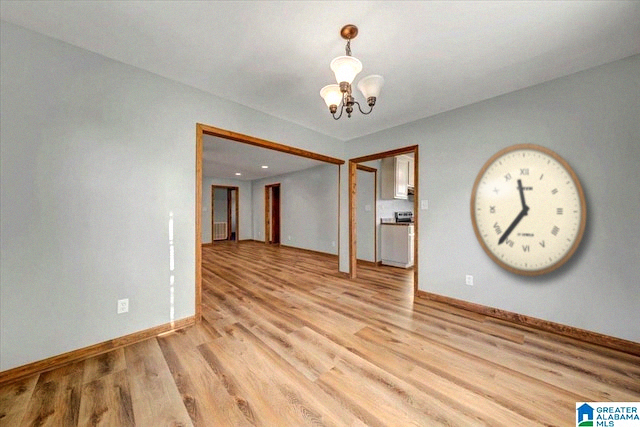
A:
h=11 m=37
